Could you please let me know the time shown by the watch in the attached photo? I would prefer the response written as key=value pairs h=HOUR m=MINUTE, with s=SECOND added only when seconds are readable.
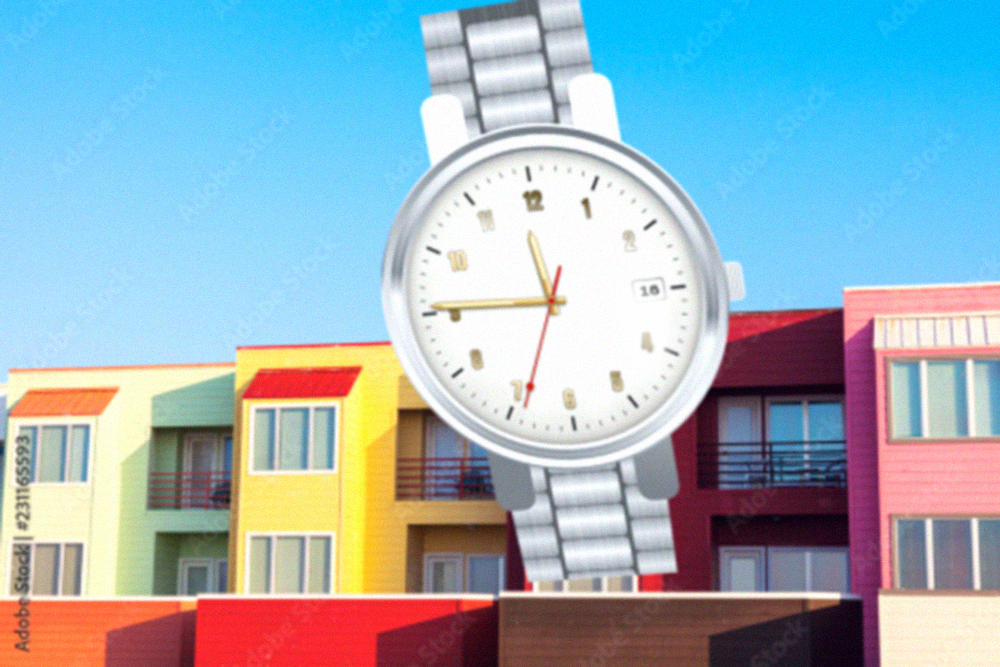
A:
h=11 m=45 s=34
